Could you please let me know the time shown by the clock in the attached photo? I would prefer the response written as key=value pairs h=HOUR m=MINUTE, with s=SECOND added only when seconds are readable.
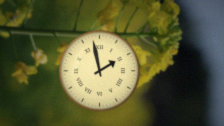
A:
h=1 m=58
